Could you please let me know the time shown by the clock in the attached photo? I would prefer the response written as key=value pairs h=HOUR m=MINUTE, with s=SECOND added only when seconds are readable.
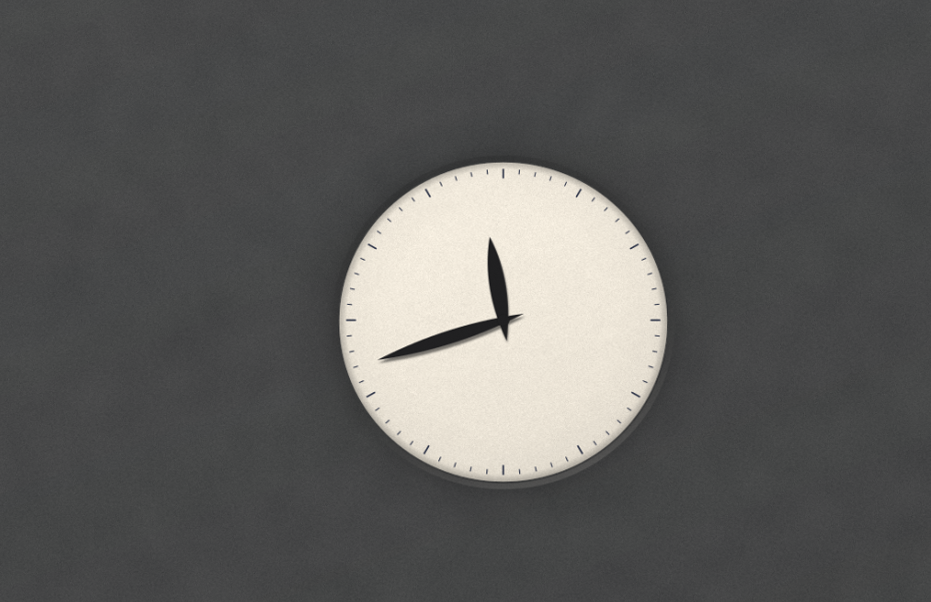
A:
h=11 m=42
